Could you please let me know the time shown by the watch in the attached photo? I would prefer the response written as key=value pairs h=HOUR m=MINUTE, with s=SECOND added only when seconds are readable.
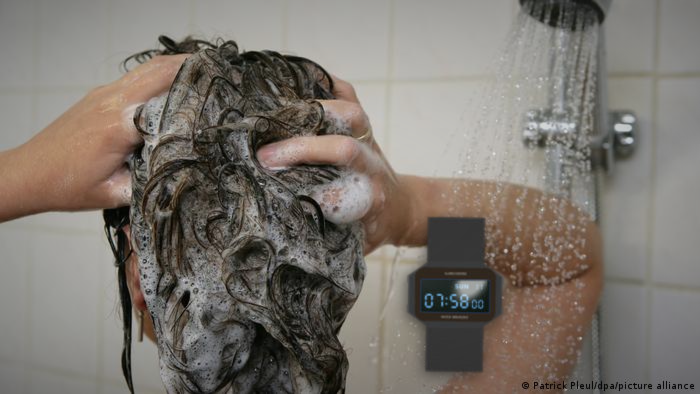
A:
h=7 m=58
